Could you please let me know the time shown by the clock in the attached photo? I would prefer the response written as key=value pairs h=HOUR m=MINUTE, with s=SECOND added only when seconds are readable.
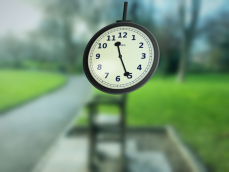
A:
h=11 m=26
